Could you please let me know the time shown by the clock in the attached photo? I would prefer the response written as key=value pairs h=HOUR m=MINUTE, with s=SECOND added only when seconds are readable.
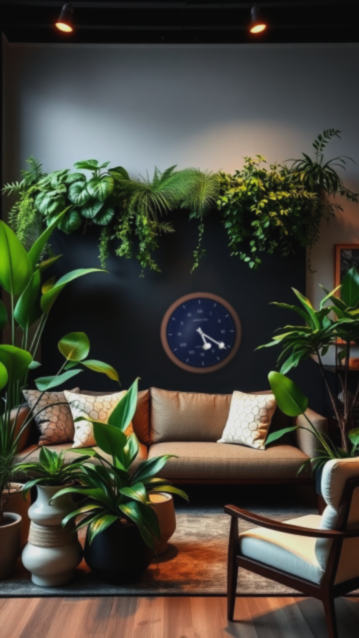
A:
h=5 m=21
